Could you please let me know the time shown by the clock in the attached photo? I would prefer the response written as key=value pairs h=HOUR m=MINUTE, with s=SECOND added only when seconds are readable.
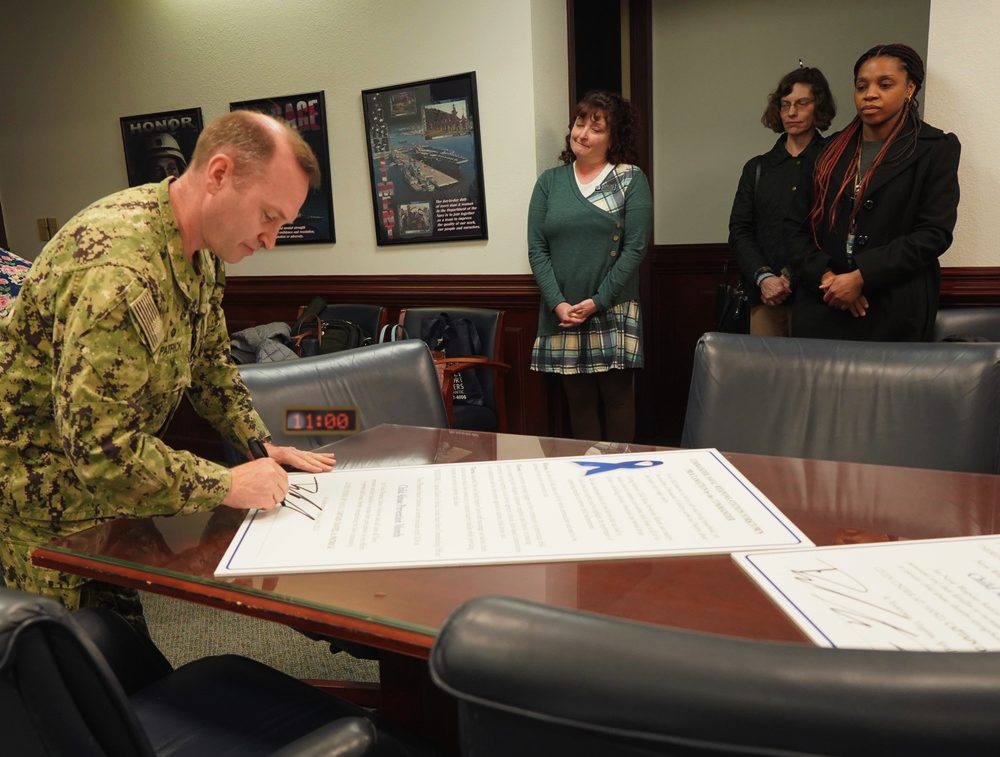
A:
h=11 m=0
